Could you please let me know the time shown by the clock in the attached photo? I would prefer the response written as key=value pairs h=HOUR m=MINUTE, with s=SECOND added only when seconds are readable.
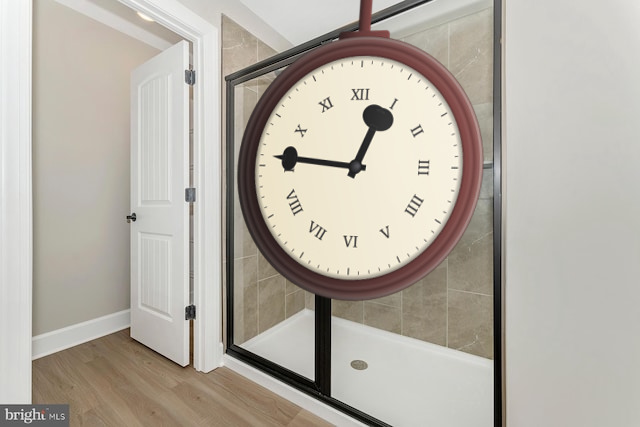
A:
h=12 m=46
